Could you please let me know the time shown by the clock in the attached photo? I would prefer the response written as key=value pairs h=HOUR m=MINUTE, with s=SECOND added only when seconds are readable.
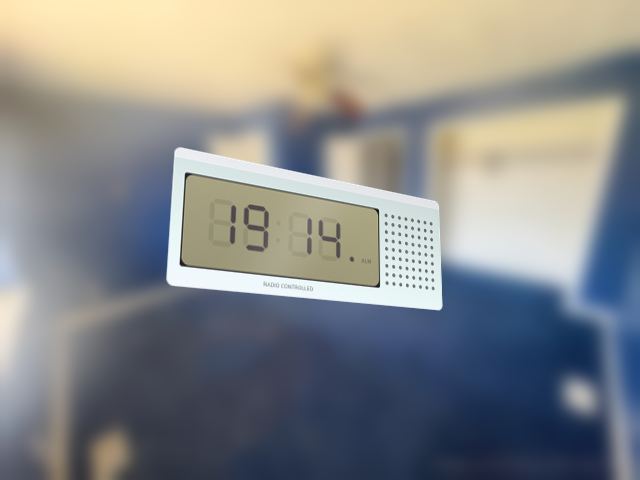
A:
h=19 m=14
